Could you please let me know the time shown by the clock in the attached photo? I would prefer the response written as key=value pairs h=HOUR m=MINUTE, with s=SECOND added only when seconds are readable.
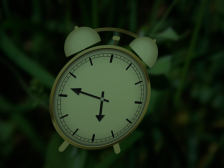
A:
h=5 m=47
